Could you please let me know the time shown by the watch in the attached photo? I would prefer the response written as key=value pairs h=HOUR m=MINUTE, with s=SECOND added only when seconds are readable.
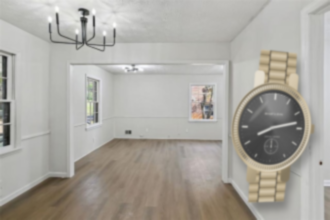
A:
h=8 m=13
